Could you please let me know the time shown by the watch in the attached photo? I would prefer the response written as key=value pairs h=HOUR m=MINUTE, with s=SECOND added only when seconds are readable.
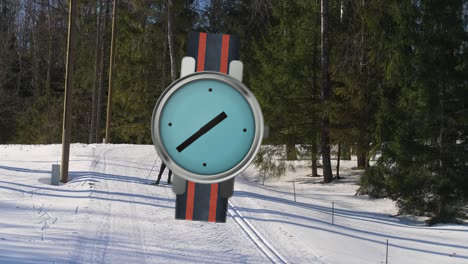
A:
h=1 m=38
